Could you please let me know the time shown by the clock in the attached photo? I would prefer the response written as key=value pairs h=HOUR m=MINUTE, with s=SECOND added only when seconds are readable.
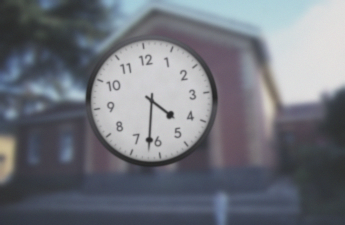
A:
h=4 m=32
